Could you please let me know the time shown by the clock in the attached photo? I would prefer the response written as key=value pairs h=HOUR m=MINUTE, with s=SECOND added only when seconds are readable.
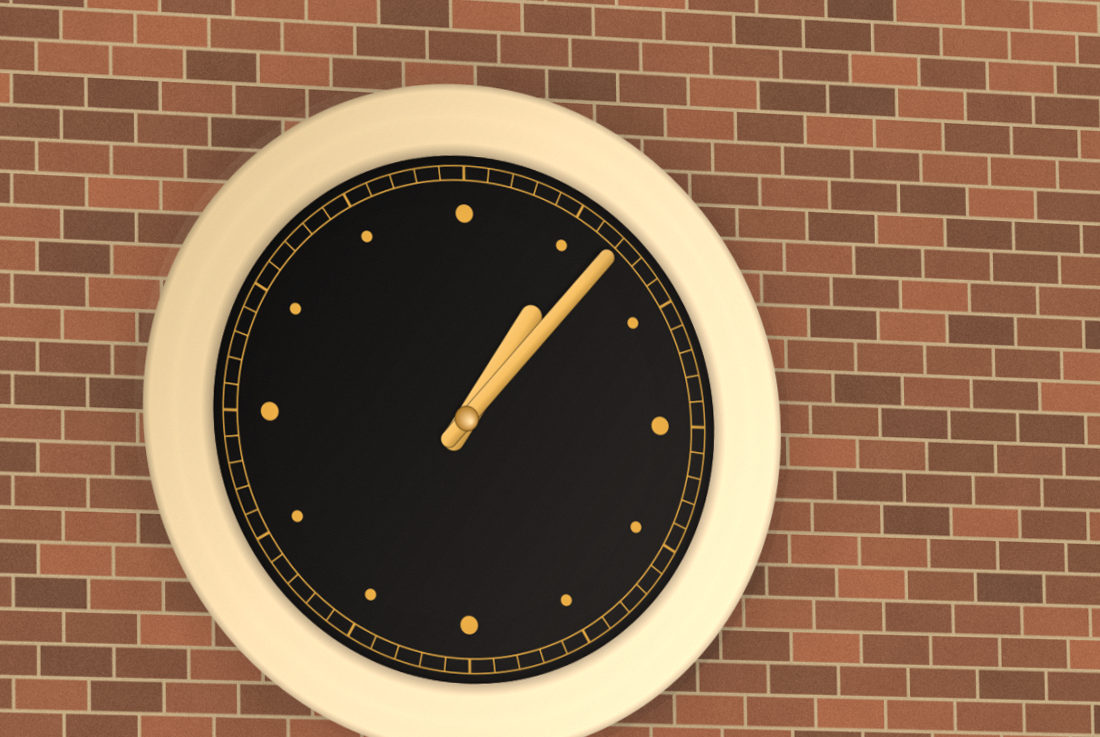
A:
h=1 m=7
